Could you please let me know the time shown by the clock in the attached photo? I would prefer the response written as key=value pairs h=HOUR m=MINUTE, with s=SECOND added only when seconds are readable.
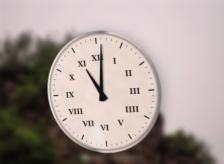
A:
h=11 m=1
